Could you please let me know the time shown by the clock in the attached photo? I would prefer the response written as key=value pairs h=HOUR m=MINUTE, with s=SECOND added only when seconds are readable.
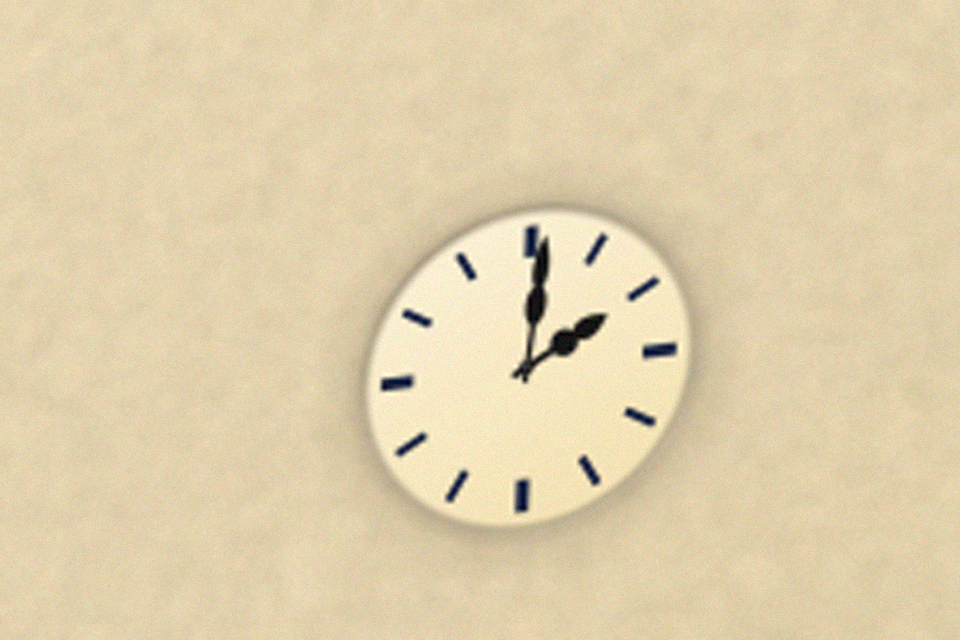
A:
h=2 m=1
